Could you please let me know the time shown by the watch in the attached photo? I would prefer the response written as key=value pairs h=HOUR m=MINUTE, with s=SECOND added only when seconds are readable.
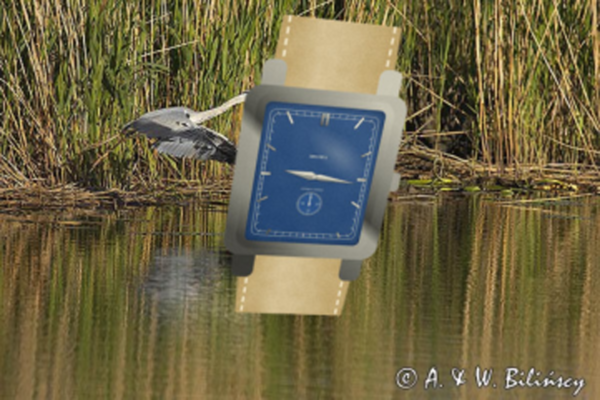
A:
h=9 m=16
